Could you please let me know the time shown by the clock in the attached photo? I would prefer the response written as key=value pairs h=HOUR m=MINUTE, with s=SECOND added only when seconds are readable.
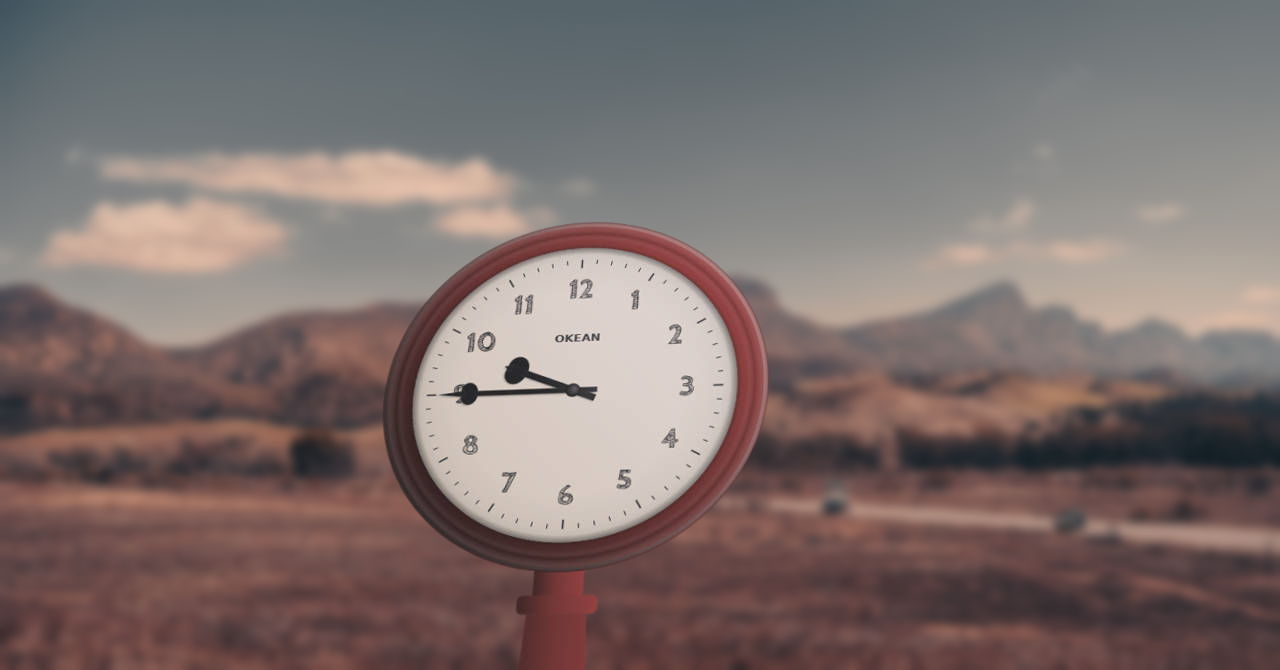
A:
h=9 m=45
